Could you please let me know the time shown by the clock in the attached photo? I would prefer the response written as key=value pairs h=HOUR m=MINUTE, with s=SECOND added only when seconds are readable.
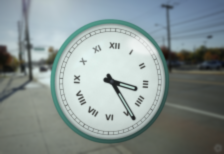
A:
h=3 m=24
